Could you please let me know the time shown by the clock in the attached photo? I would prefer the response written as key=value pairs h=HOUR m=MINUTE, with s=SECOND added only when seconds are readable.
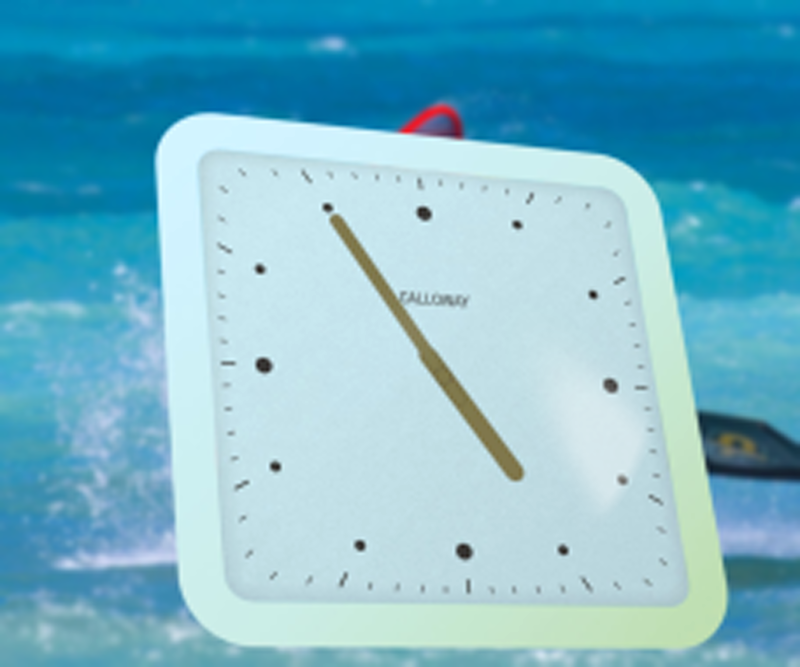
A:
h=4 m=55
